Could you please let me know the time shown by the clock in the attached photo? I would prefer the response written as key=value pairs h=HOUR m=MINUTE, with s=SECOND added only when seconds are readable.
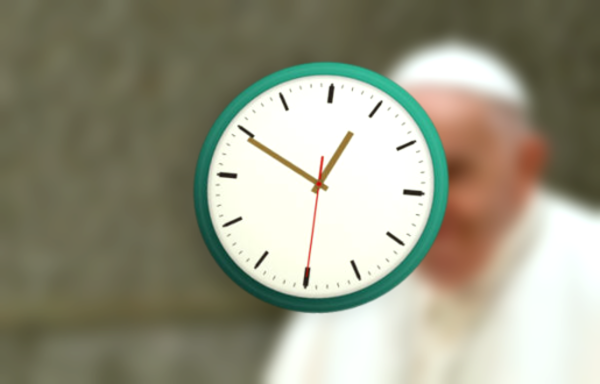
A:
h=12 m=49 s=30
